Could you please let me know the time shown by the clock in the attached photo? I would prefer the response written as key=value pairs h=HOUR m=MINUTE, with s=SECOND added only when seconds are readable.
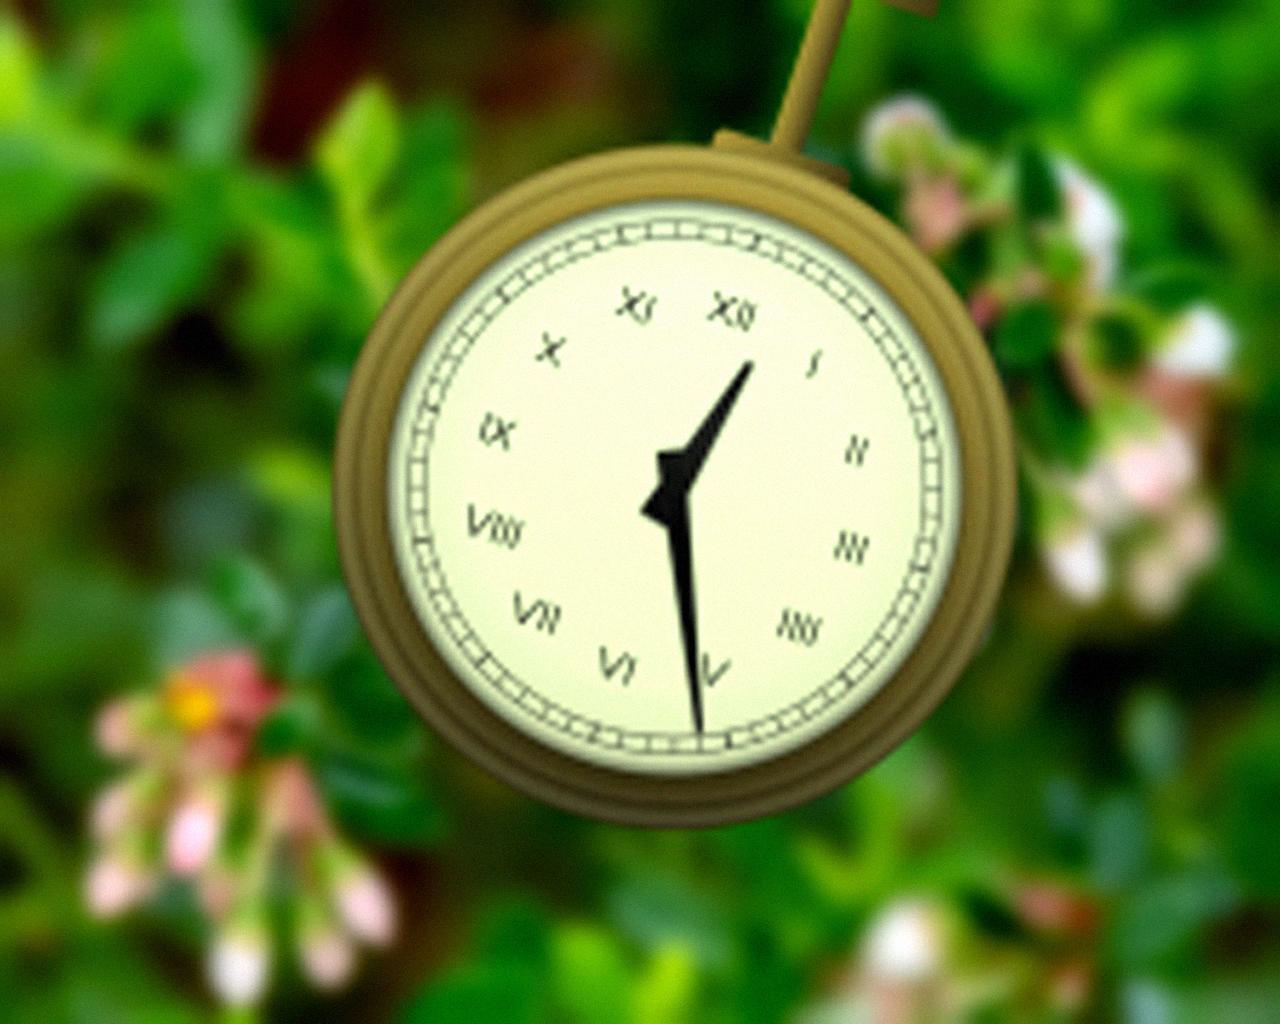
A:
h=12 m=26
